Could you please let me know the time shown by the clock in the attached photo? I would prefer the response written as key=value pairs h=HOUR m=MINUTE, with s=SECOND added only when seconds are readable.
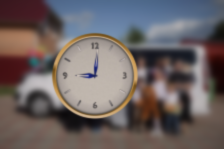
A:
h=9 m=1
